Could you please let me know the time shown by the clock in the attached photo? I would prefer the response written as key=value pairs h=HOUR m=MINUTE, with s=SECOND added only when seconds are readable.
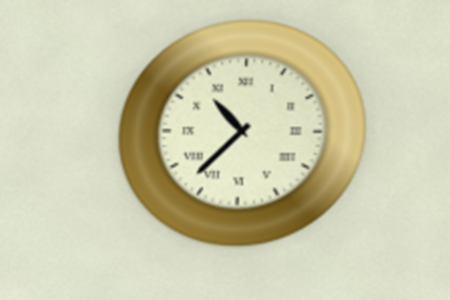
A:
h=10 m=37
